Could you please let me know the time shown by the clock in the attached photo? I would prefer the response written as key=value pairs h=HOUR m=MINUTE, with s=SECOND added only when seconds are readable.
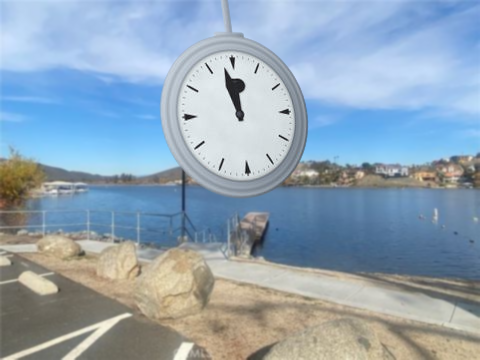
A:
h=11 m=58
